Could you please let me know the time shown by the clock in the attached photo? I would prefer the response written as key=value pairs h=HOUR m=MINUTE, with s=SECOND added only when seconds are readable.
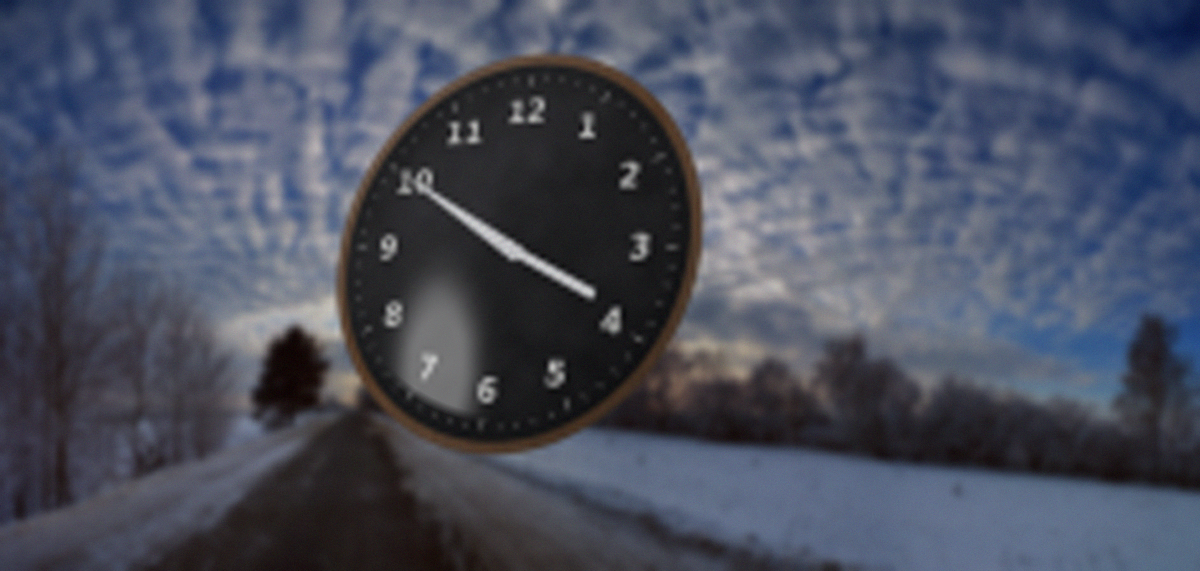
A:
h=3 m=50
